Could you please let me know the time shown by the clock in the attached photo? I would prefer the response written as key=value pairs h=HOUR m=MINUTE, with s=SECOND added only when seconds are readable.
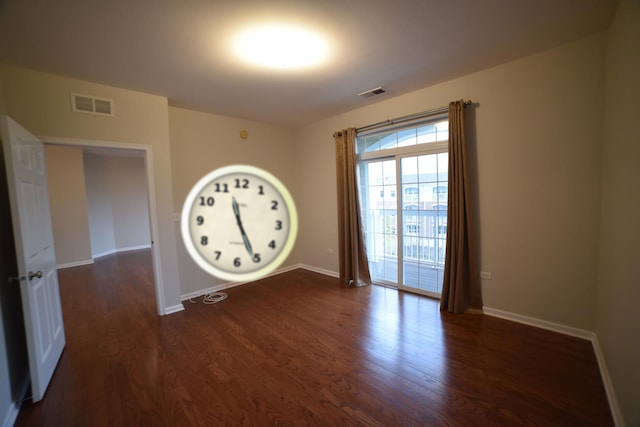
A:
h=11 m=26
